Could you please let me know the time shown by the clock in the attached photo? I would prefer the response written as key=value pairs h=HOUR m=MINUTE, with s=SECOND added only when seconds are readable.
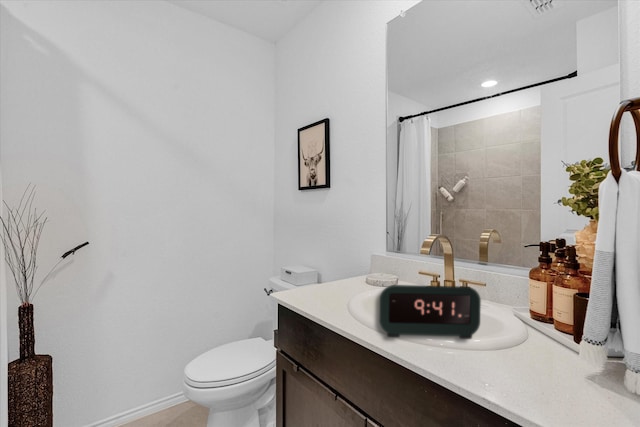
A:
h=9 m=41
